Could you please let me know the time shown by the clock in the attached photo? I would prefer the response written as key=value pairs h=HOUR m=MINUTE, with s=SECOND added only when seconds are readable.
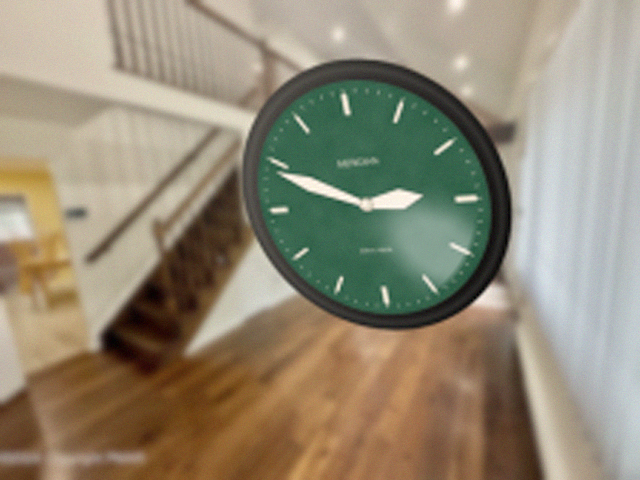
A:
h=2 m=49
